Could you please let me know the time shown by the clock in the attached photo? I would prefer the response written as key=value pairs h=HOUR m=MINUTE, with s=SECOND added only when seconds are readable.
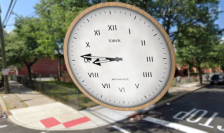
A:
h=8 m=46
